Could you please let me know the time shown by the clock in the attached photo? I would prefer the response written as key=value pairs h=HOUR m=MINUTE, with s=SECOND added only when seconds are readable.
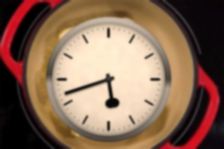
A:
h=5 m=42
